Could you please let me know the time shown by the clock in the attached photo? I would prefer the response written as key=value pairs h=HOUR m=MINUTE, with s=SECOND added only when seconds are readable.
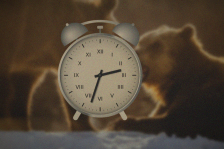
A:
h=2 m=33
